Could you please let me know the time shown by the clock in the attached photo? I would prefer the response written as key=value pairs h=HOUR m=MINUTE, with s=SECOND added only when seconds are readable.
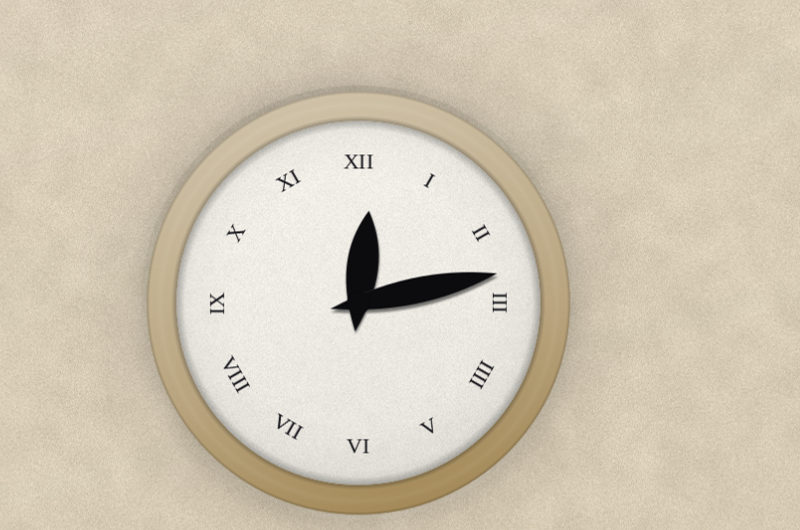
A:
h=12 m=13
